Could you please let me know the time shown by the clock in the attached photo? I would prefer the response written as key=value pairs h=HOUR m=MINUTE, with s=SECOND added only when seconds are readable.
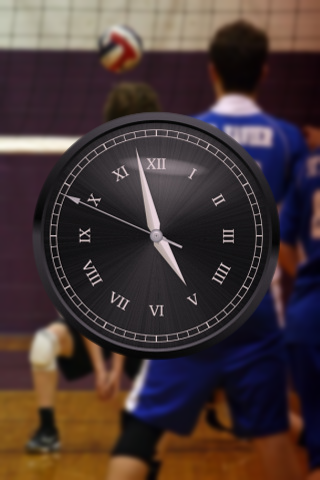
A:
h=4 m=57 s=49
